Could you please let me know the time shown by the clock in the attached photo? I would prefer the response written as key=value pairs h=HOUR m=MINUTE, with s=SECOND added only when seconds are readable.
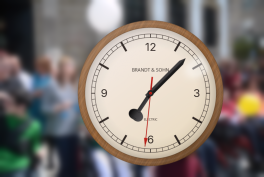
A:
h=7 m=7 s=31
